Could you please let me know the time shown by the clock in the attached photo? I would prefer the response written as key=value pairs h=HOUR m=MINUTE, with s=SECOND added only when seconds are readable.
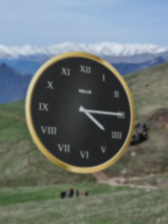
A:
h=4 m=15
